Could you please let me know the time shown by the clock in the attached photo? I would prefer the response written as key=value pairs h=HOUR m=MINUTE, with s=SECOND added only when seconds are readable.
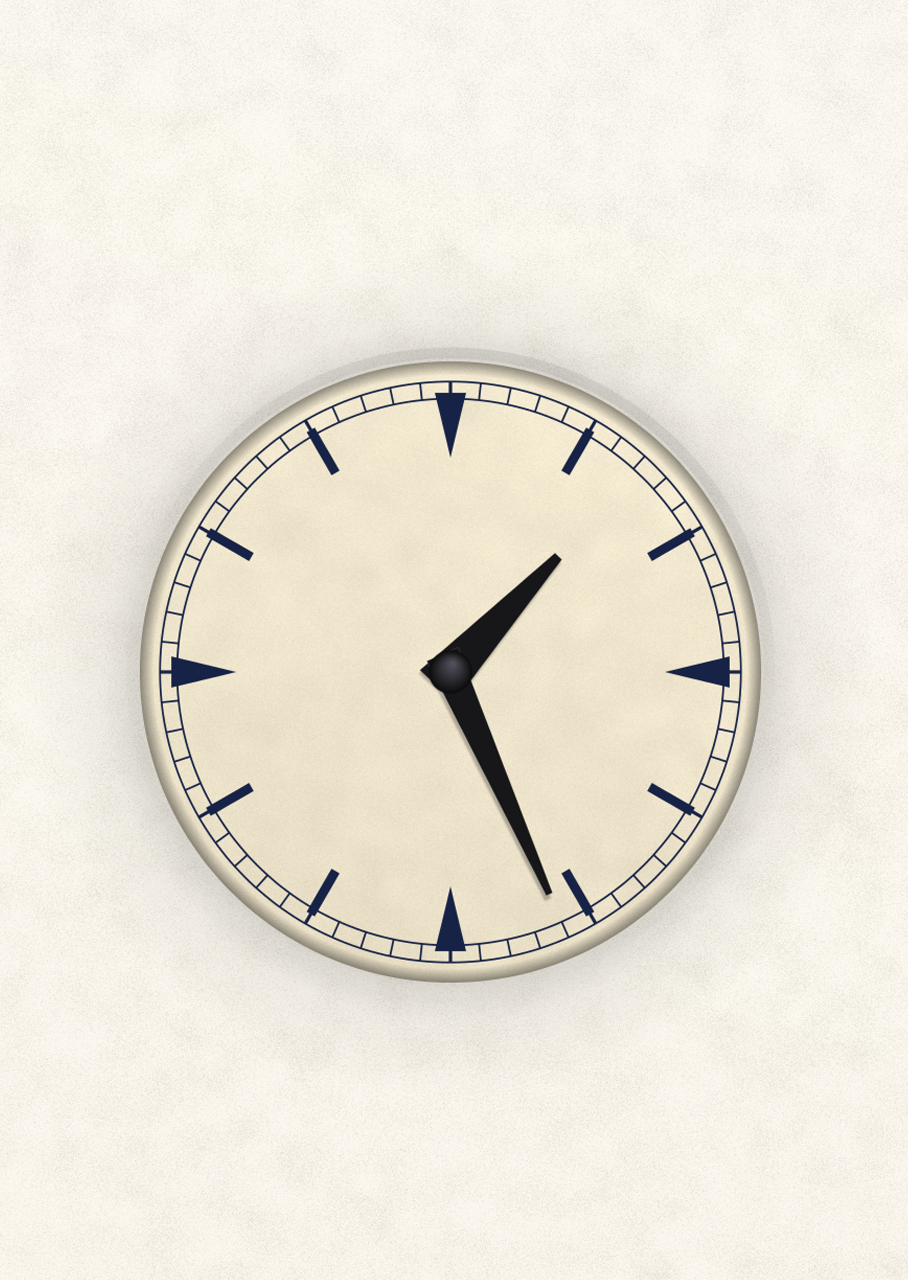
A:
h=1 m=26
